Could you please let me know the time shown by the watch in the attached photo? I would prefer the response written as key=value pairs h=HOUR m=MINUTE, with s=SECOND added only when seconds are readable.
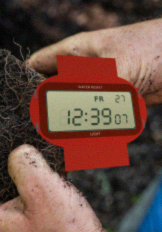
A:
h=12 m=39 s=7
